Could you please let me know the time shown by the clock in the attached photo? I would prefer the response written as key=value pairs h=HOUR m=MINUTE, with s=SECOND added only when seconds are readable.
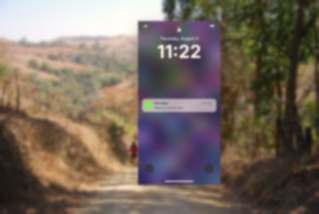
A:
h=11 m=22
